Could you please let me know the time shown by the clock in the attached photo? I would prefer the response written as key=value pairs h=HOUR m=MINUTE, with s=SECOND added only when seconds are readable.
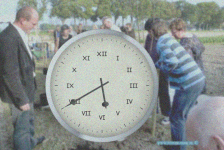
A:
h=5 m=40
